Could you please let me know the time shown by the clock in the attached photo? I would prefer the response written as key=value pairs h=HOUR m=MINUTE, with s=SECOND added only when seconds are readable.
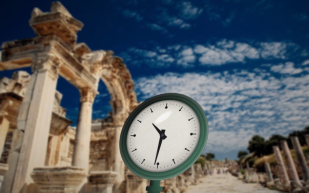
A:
h=10 m=31
